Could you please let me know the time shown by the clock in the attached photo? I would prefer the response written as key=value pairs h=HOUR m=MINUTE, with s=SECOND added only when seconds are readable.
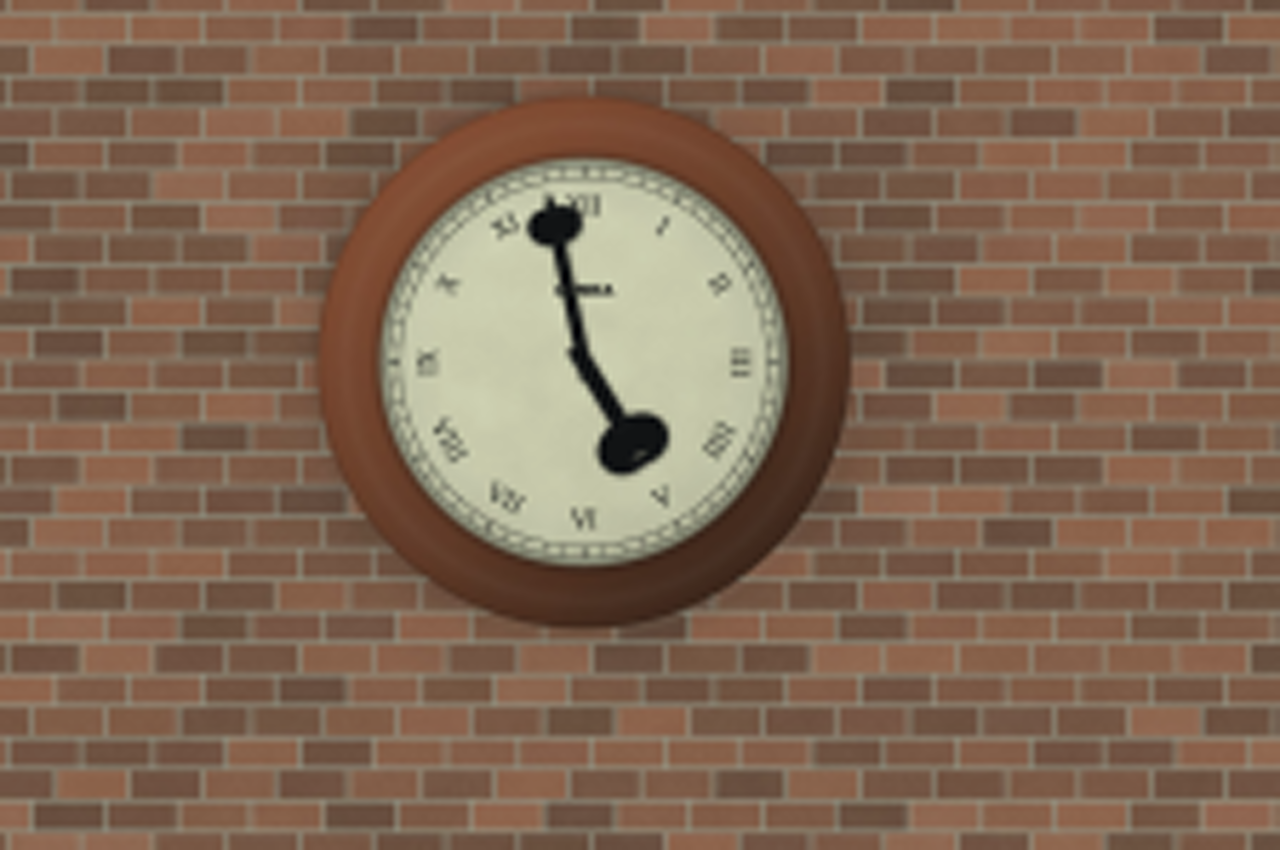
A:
h=4 m=58
